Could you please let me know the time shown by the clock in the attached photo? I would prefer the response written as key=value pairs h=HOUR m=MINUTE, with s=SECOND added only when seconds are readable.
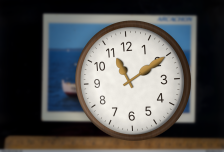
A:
h=11 m=10
